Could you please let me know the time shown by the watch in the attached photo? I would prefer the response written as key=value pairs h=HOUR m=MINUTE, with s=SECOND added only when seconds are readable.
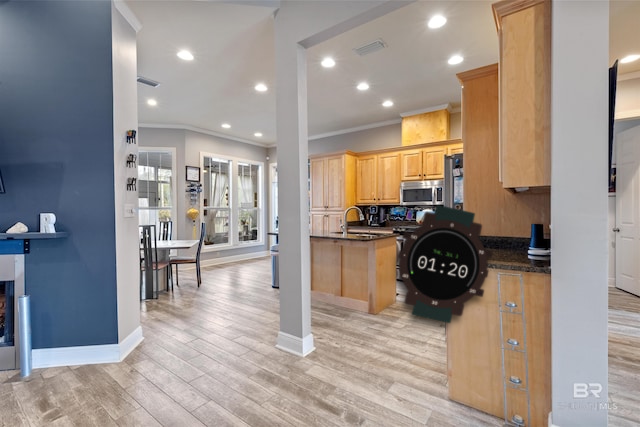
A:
h=1 m=20
